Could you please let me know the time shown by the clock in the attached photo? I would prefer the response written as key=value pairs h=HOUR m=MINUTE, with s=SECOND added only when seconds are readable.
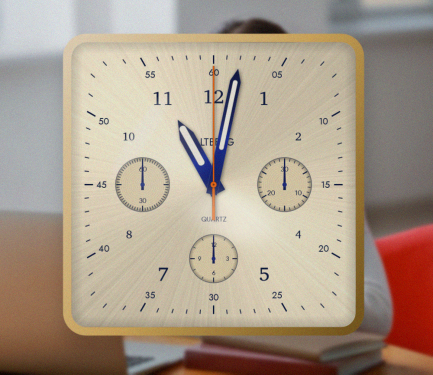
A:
h=11 m=2
